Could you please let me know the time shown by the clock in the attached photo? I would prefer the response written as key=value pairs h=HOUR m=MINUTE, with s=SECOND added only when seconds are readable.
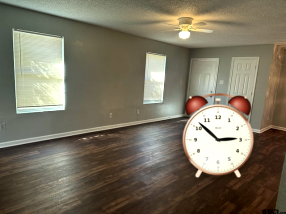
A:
h=2 m=52
